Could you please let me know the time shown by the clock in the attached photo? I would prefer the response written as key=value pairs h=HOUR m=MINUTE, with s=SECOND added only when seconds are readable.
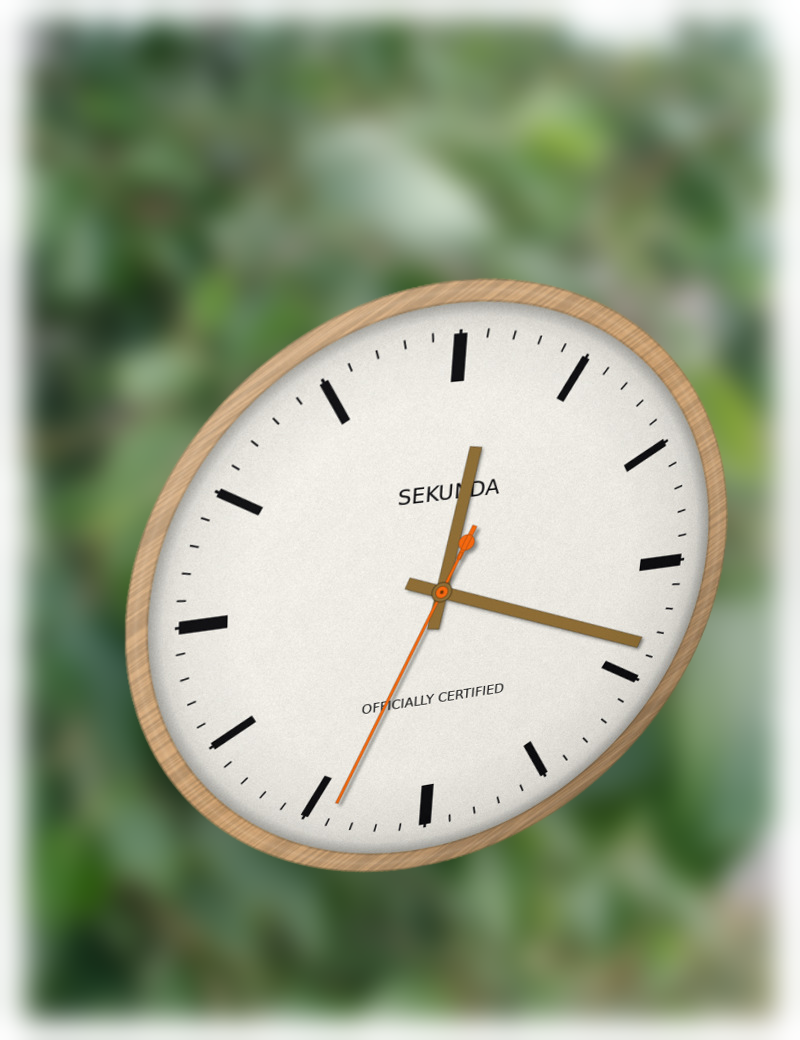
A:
h=12 m=18 s=34
